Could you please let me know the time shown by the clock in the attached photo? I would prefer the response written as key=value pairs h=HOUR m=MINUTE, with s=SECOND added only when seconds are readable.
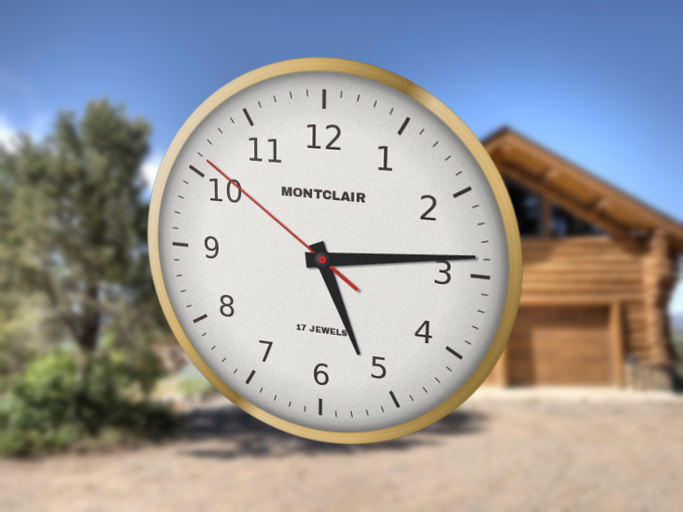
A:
h=5 m=13 s=51
